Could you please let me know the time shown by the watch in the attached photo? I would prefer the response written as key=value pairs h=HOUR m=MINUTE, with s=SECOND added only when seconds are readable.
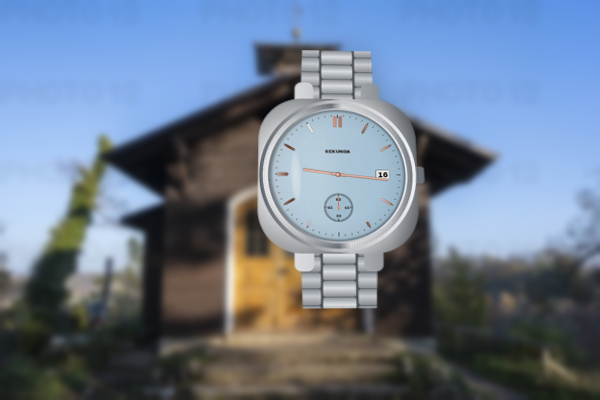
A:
h=9 m=16
